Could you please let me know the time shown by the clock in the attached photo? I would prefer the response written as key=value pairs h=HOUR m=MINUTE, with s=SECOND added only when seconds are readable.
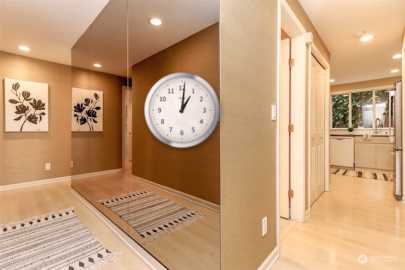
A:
h=1 m=1
